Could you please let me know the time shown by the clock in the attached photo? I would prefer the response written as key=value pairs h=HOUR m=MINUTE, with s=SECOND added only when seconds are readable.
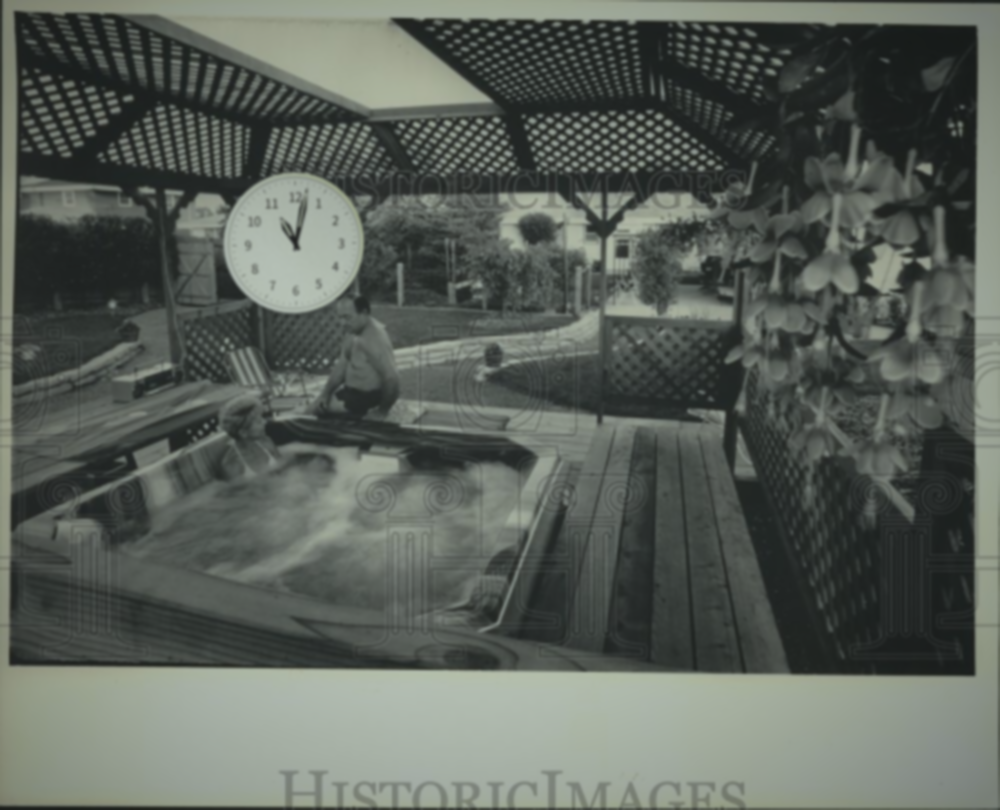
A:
h=11 m=2
